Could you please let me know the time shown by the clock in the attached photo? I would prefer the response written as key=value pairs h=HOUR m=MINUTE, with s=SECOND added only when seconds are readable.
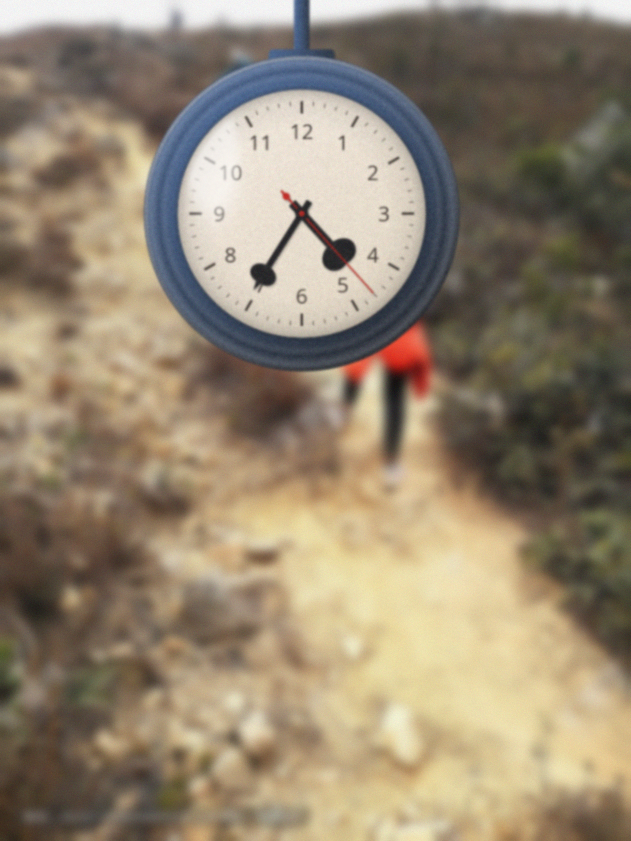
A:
h=4 m=35 s=23
